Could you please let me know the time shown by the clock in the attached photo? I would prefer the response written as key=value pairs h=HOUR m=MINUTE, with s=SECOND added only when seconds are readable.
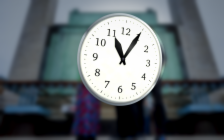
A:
h=11 m=5
